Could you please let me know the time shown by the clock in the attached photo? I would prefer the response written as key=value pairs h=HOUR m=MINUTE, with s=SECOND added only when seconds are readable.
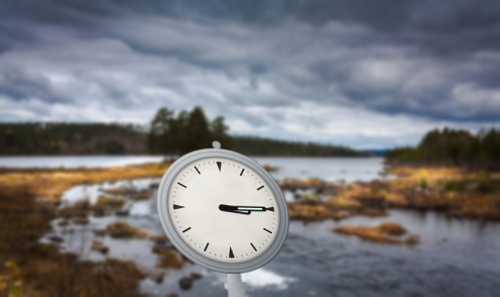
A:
h=3 m=15
